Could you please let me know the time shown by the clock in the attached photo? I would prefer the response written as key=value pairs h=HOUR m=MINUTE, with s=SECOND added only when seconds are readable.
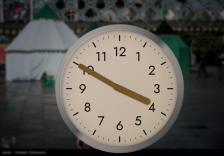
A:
h=3 m=50
